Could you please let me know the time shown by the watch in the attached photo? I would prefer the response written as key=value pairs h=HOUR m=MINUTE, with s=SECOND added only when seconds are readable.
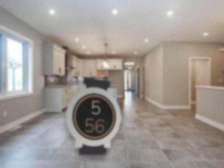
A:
h=5 m=56
